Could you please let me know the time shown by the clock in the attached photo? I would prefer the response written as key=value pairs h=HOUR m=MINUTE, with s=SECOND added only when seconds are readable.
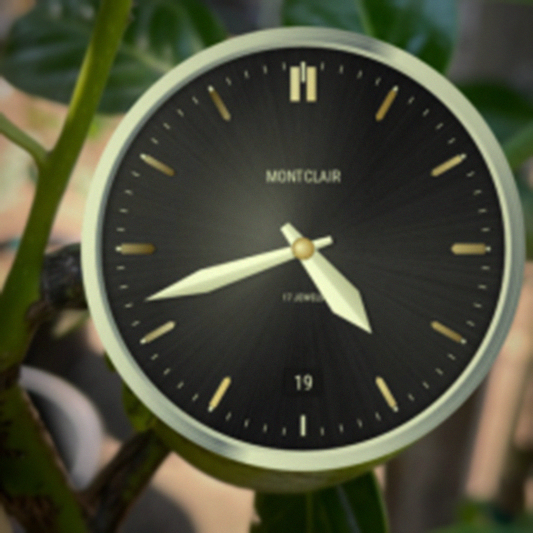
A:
h=4 m=42
